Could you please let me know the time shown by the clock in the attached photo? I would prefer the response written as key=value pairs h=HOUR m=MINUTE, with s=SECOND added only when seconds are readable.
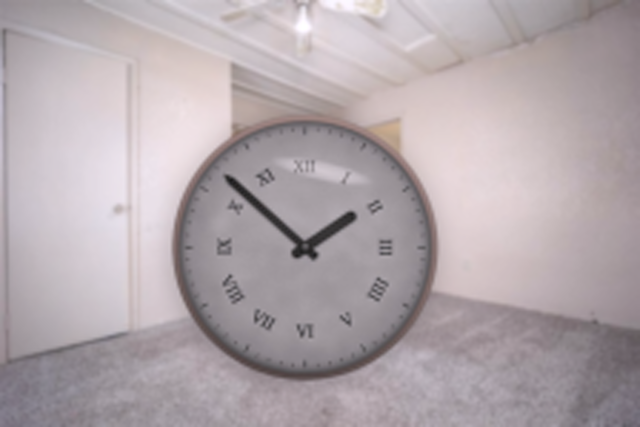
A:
h=1 m=52
